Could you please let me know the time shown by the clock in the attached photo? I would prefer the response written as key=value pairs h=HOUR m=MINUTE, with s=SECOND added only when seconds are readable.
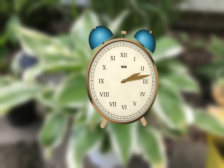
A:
h=2 m=13
